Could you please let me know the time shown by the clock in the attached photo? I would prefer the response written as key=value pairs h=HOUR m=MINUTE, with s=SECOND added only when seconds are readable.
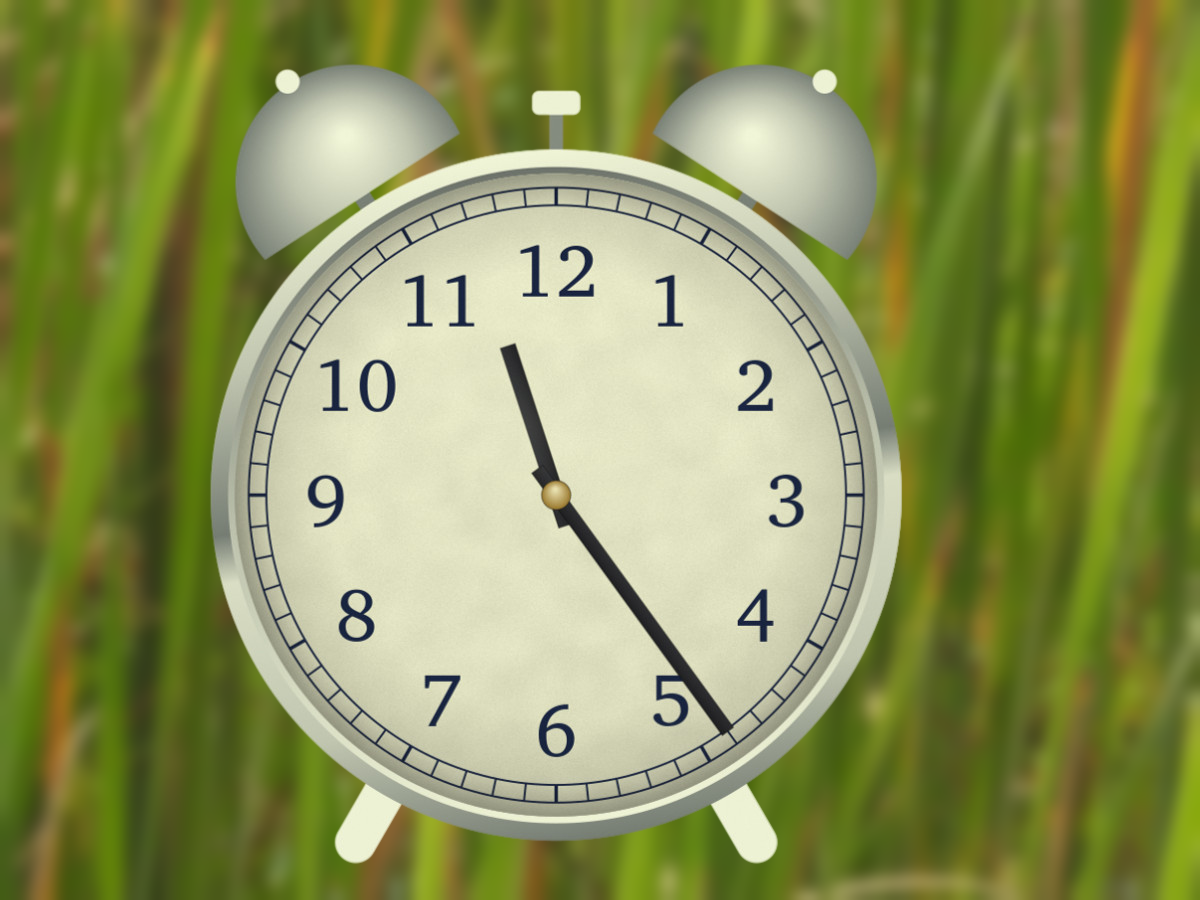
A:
h=11 m=24
